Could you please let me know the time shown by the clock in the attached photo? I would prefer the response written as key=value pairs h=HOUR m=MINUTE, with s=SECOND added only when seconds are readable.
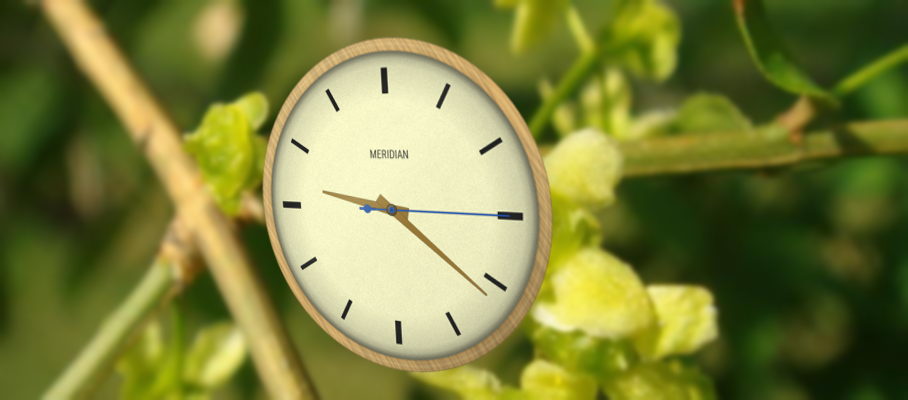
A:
h=9 m=21 s=15
